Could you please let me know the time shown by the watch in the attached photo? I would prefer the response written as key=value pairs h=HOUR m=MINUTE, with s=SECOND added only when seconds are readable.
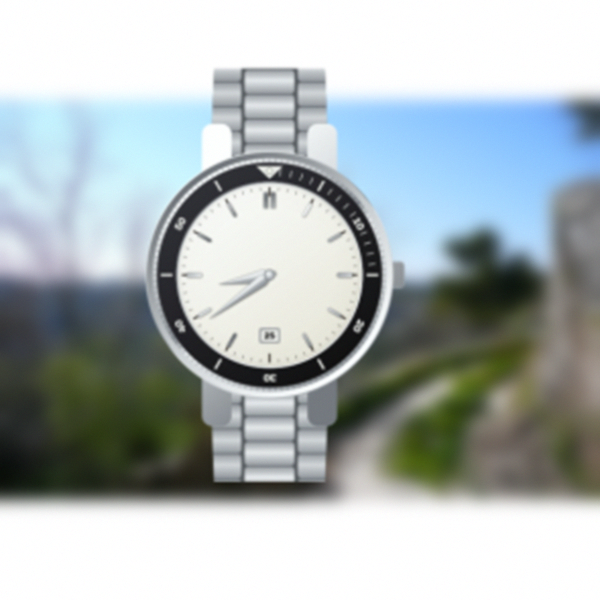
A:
h=8 m=39
